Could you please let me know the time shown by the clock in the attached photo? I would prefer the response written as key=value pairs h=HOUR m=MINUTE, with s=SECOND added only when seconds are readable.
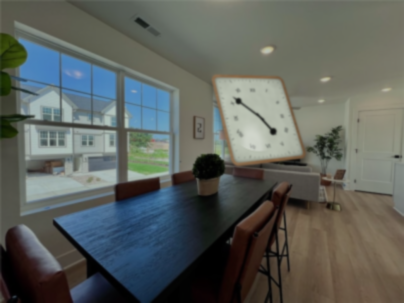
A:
h=4 m=52
